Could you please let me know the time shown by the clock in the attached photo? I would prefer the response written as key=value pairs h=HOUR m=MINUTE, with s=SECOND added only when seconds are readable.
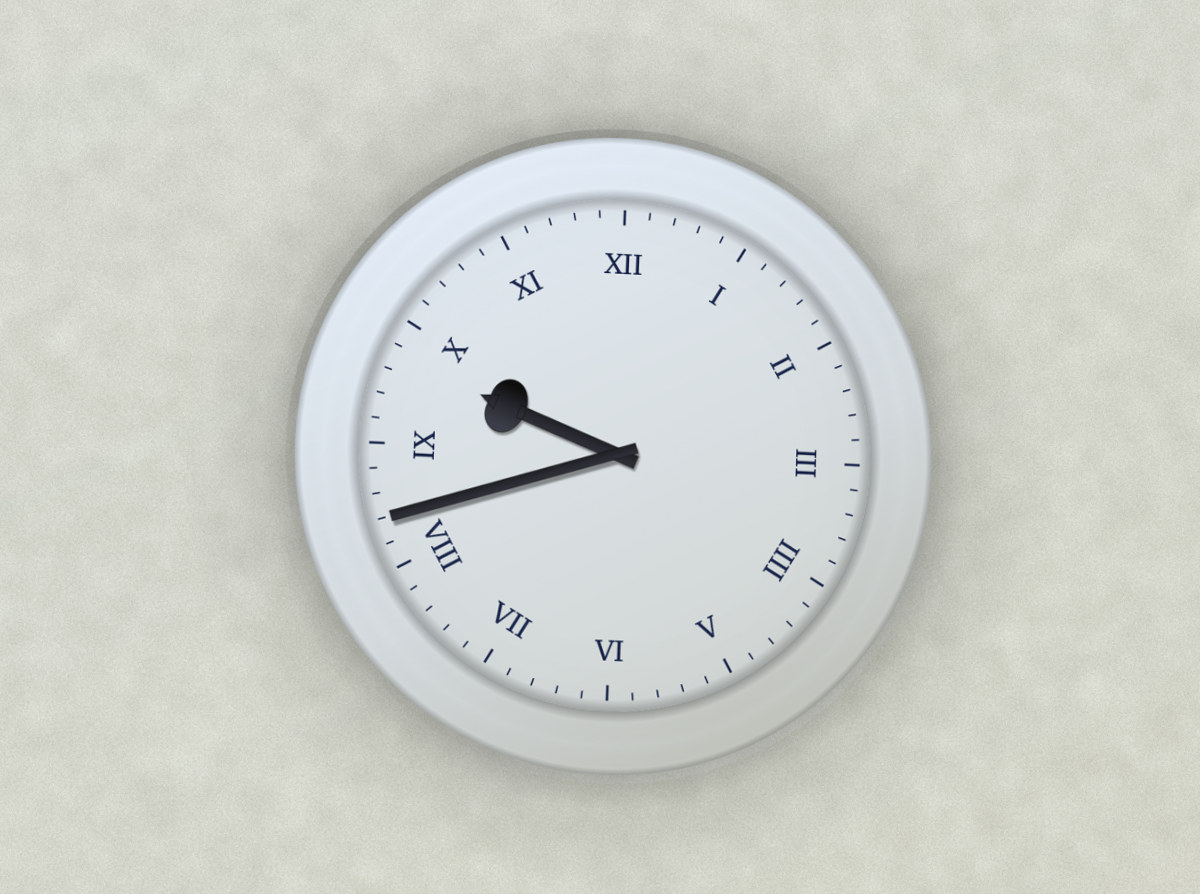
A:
h=9 m=42
